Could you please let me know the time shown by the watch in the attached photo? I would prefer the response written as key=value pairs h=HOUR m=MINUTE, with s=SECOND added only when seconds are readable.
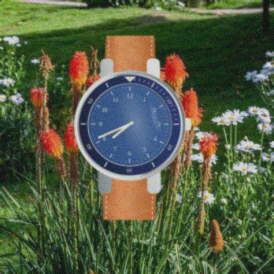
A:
h=7 m=41
